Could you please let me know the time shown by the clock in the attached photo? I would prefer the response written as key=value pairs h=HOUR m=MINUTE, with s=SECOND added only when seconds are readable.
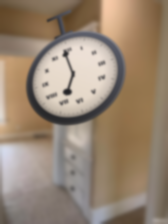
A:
h=6 m=59
